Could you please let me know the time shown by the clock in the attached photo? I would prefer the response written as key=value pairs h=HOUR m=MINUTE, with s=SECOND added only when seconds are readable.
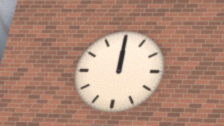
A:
h=12 m=0
